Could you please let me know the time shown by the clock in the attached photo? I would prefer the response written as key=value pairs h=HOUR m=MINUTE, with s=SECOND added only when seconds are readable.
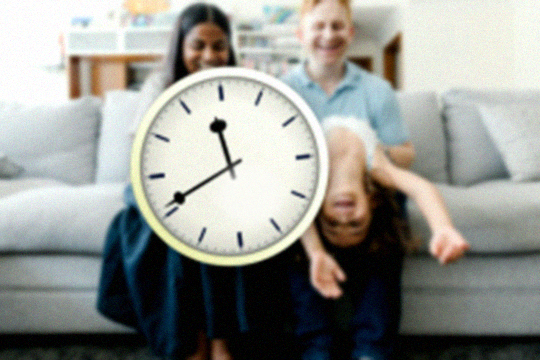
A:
h=11 m=41
